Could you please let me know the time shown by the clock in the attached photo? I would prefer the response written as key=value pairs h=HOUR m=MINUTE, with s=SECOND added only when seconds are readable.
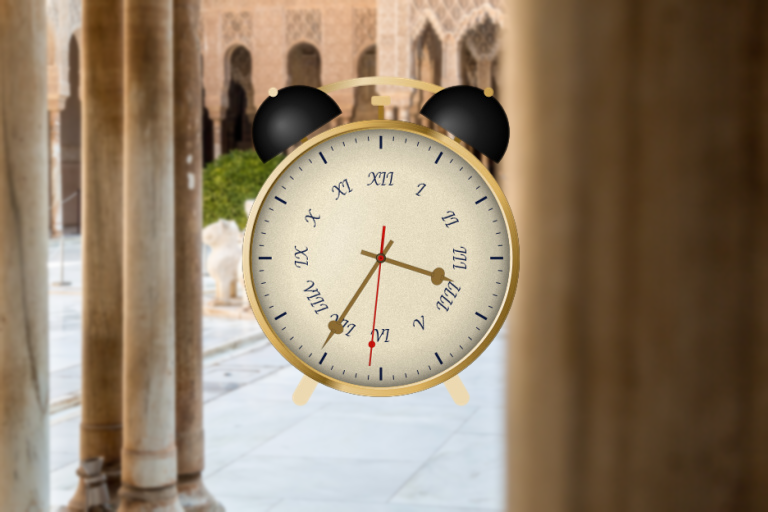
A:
h=3 m=35 s=31
